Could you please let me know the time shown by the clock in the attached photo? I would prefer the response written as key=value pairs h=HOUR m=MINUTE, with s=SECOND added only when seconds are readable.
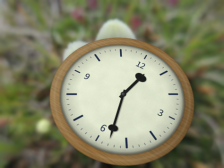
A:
h=12 m=28
